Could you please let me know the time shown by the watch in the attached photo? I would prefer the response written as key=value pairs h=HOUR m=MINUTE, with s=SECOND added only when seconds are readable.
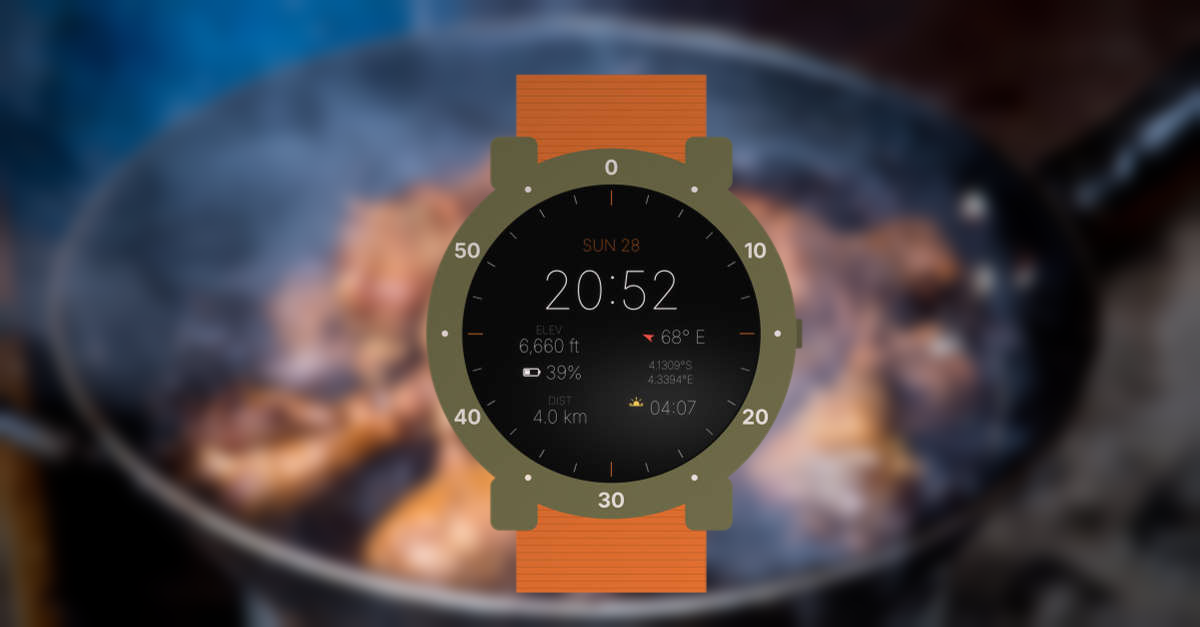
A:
h=20 m=52
